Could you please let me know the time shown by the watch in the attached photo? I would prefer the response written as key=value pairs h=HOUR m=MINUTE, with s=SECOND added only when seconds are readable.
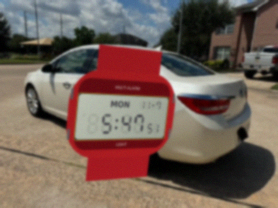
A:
h=5 m=47
